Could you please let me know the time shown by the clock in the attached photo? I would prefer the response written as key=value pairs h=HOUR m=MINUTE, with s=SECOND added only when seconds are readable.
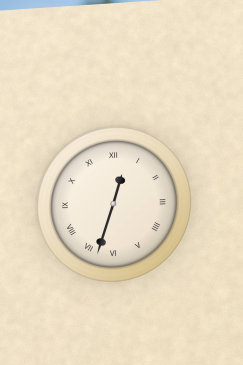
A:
h=12 m=33
